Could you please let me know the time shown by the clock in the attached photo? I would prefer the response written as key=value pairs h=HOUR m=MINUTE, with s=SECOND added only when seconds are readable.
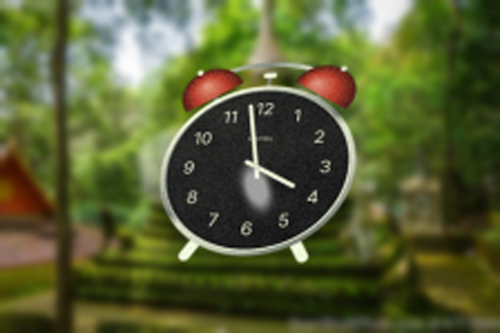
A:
h=3 m=58
